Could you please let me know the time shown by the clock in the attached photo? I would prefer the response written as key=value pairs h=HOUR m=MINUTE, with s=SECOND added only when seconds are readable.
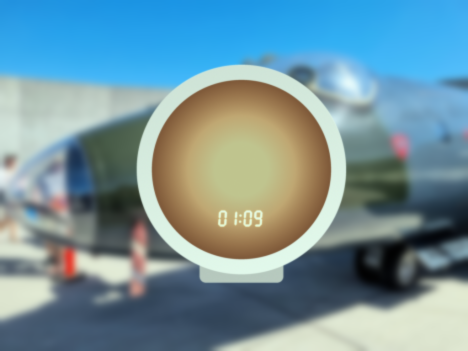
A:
h=1 m=9
